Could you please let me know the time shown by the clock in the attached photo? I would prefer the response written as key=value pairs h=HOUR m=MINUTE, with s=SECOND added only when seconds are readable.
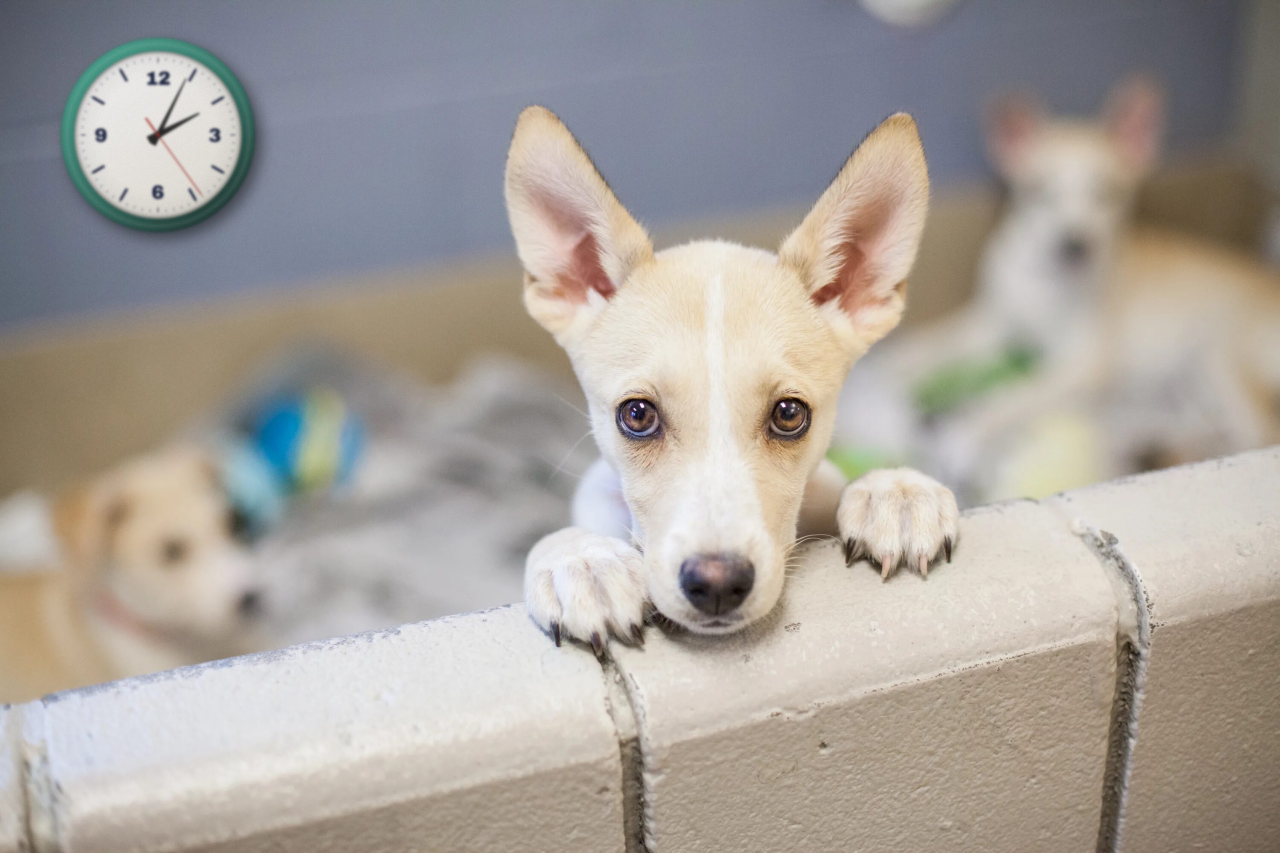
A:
h=2 m=4 s=24
